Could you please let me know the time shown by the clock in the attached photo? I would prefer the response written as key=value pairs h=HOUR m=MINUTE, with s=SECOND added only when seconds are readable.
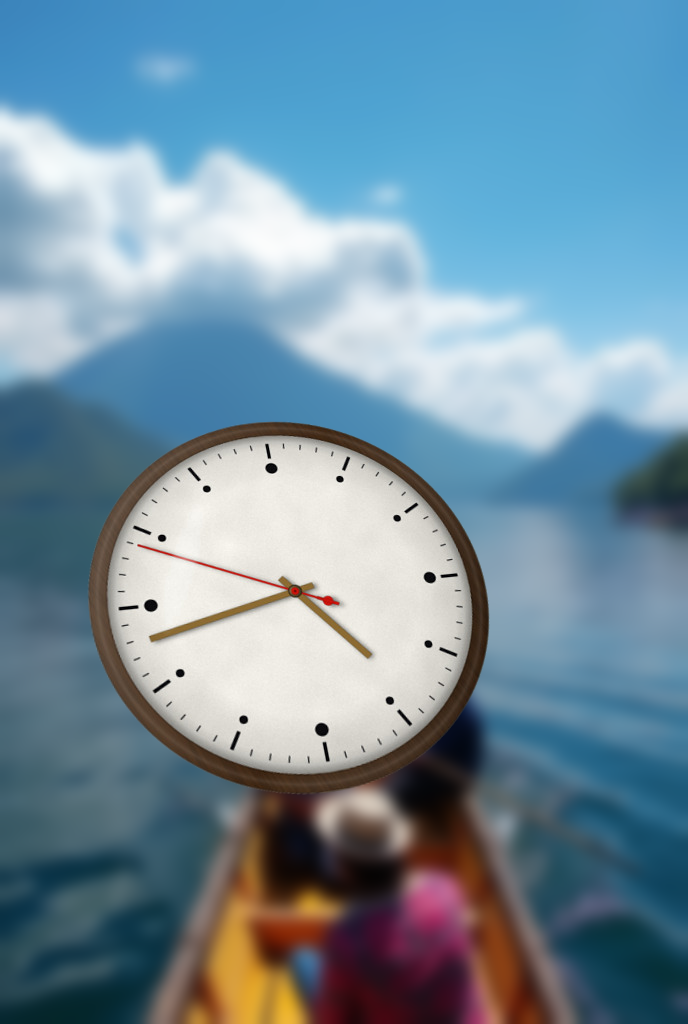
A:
h=4 m=42 s=49
